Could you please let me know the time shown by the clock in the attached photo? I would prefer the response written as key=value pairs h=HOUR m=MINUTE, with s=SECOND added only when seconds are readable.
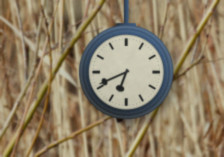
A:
h=6 m=41
